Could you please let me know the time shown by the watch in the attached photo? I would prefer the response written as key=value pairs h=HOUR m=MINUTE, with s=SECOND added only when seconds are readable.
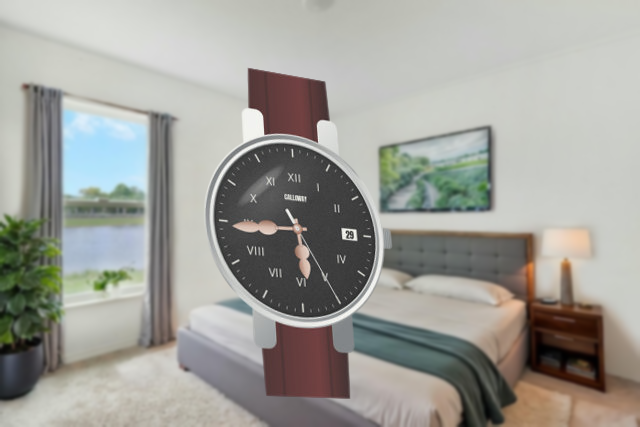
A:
h=5 m=44 s=25
